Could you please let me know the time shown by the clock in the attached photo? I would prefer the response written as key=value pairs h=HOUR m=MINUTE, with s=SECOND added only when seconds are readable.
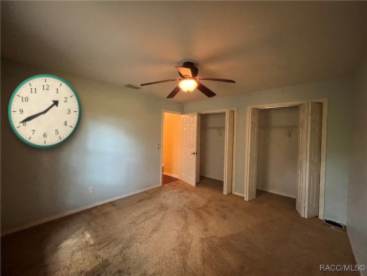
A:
h=1 m=41
